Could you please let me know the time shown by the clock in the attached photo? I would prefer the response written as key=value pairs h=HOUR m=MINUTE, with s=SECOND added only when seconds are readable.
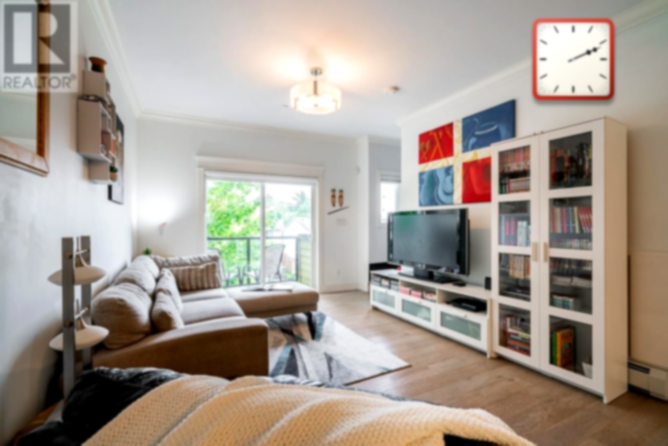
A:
h=2 m=11
